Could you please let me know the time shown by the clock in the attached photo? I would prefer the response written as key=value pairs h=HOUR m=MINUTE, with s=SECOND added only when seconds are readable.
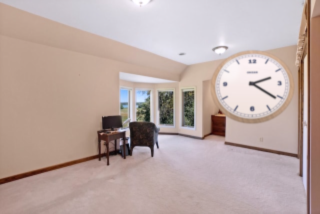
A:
h=2 m=21
